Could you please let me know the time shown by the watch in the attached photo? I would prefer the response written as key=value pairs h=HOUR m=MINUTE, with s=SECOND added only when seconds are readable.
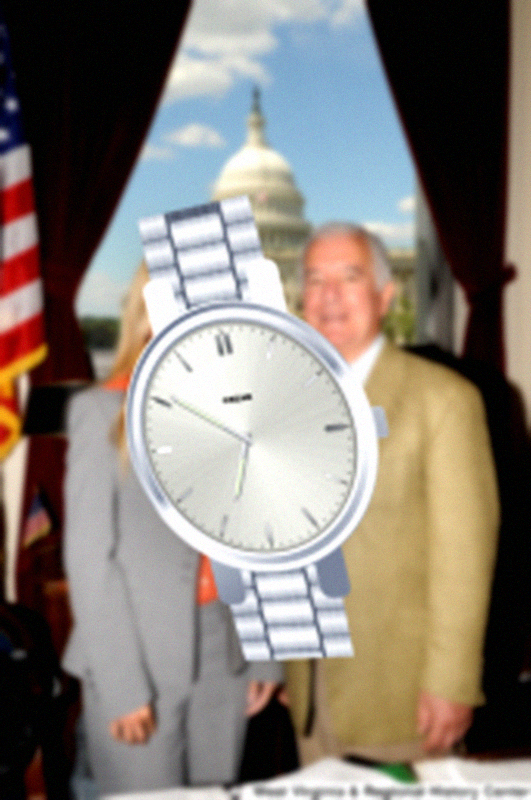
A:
h=6 m=51
